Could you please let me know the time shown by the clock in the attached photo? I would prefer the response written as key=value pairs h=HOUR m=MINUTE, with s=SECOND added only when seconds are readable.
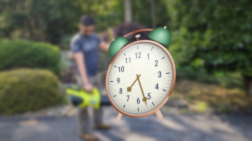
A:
h=7 m=27
